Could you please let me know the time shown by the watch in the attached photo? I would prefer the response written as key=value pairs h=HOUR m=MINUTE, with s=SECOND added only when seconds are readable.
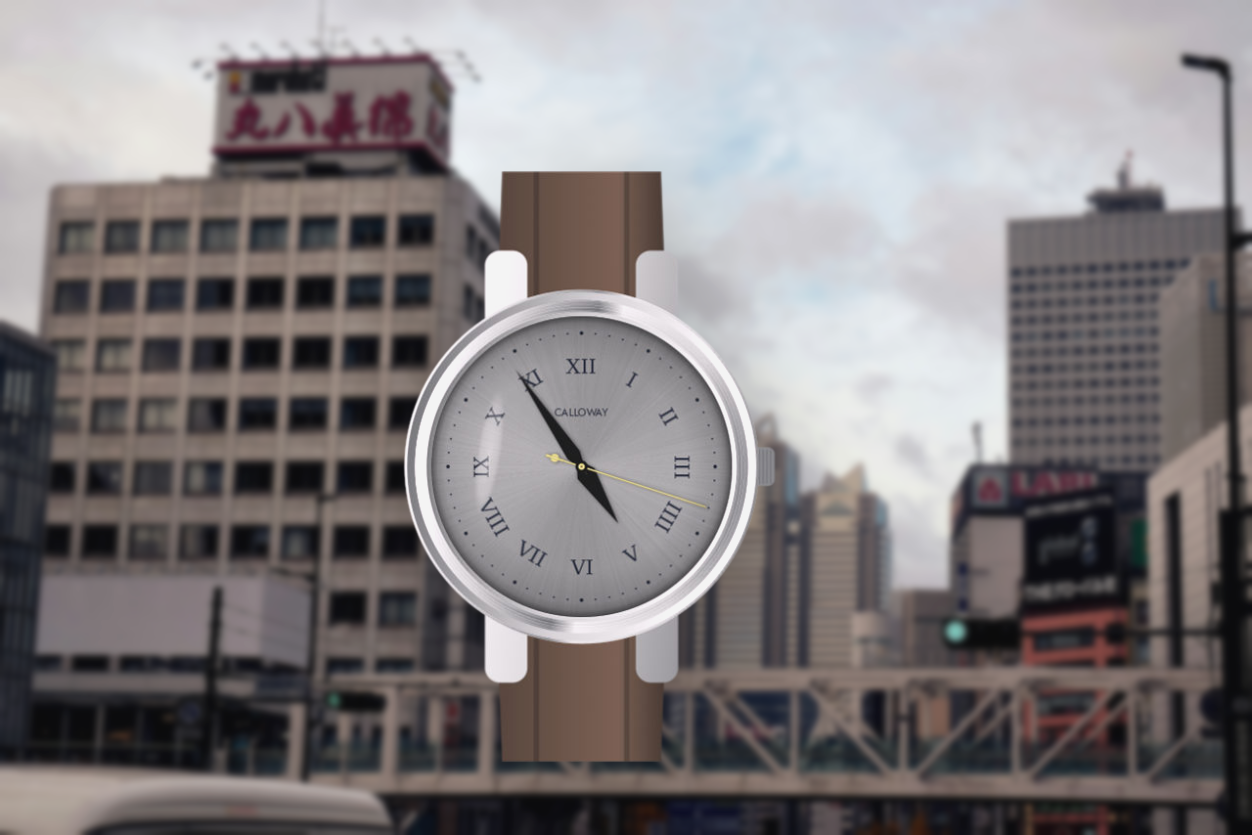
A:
h=4 m=54 s=18
